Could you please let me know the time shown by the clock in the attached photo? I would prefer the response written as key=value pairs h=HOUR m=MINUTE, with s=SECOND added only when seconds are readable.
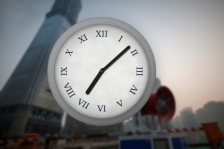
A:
h=7 m=8
